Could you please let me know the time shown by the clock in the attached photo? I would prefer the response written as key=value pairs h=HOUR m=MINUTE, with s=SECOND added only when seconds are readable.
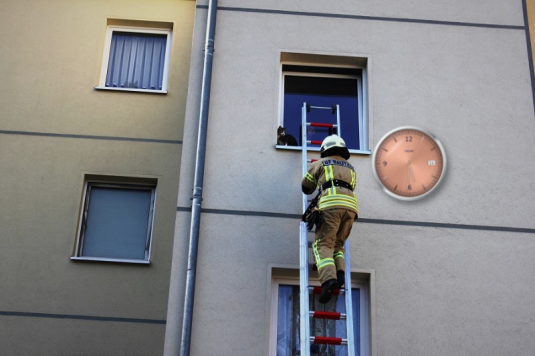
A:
h=5 m=31
